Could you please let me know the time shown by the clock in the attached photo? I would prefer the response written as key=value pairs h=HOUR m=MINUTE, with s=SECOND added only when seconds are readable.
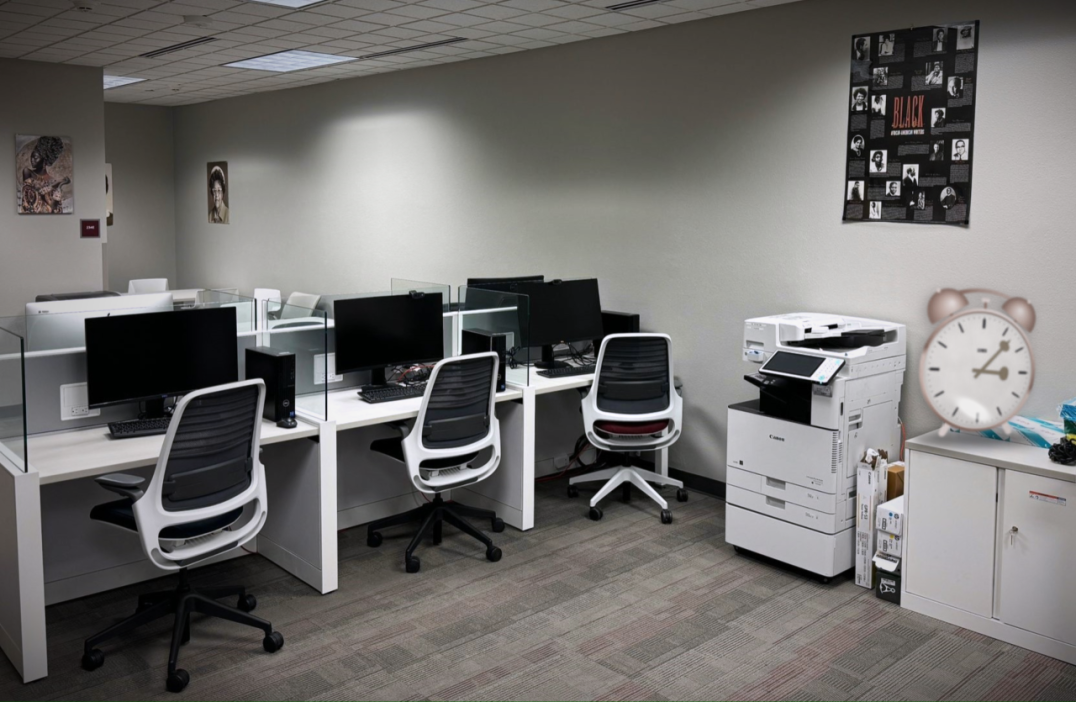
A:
h=3 m=7
